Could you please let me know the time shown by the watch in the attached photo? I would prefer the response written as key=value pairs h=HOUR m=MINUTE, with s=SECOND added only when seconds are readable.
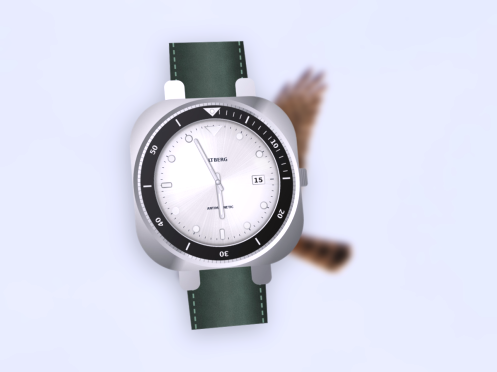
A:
h=5 m=56
